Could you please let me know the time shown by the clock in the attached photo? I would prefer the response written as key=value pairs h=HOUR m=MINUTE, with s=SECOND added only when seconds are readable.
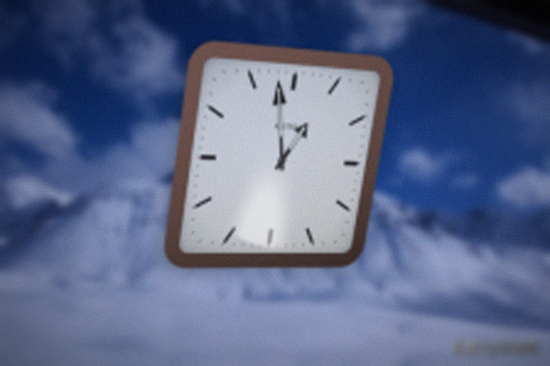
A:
h=12 m=58
